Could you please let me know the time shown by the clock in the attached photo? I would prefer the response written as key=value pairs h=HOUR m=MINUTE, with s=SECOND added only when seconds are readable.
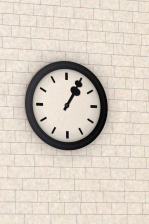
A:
h=1 m=5
